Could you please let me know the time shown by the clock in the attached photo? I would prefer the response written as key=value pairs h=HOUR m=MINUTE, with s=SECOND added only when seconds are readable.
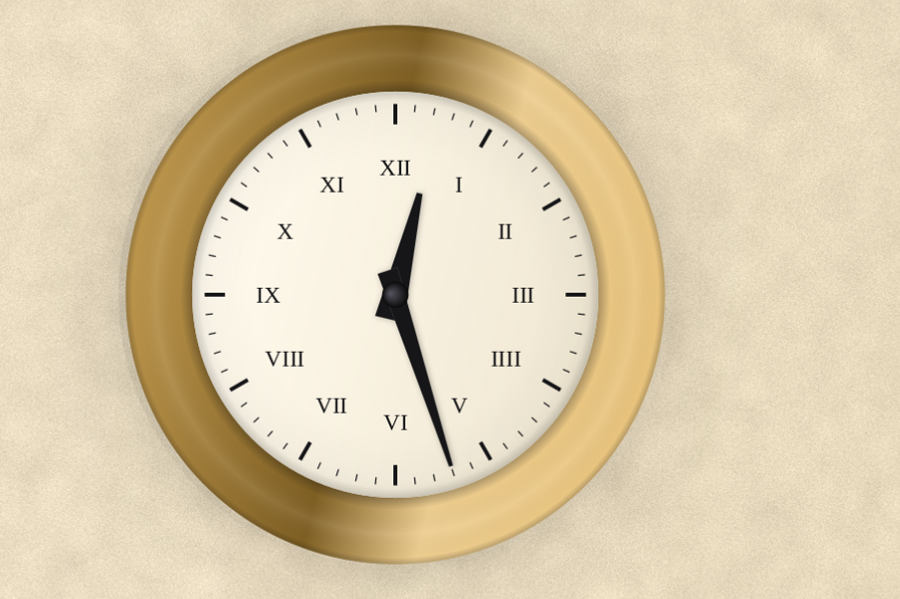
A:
h=12 m=27
